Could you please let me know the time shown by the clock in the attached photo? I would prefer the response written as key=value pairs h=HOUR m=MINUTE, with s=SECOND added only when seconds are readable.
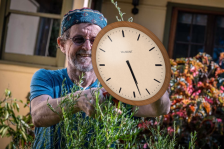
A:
h=5 m=28
